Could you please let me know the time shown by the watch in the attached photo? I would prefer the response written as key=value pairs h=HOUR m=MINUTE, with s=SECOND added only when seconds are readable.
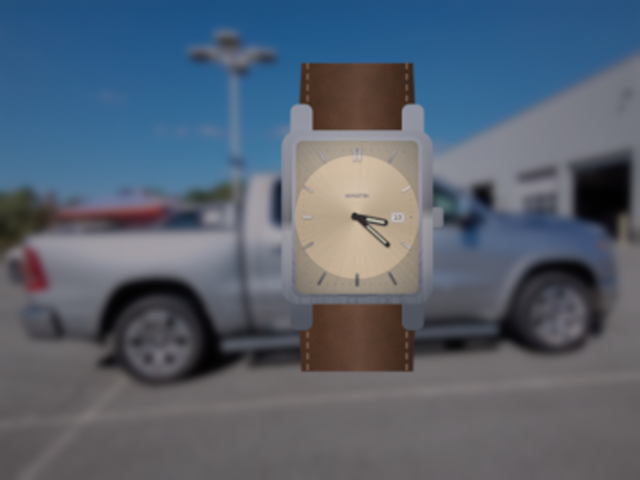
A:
h=3 m=22
